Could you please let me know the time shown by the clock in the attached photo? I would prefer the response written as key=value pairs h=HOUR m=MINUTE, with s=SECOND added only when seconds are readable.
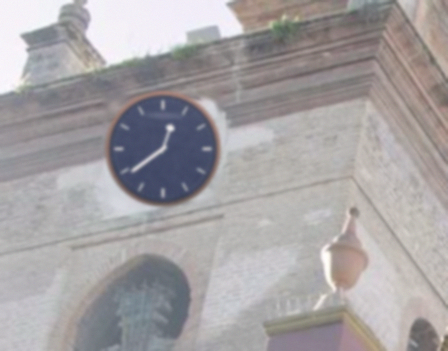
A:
h=12 m=39
